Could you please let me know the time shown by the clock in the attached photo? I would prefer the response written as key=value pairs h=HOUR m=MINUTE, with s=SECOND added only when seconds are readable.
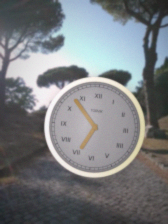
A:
h=6 m=53
